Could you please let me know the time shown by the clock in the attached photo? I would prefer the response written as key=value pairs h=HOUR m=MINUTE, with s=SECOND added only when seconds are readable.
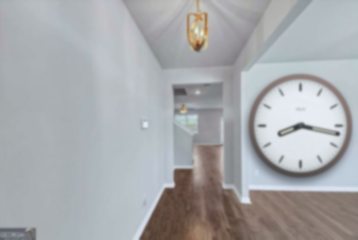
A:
h=8 m=17
